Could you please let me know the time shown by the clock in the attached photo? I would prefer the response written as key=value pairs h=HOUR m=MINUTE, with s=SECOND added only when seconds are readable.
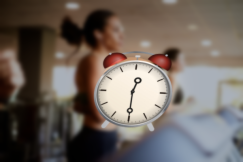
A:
h=12 m=30
